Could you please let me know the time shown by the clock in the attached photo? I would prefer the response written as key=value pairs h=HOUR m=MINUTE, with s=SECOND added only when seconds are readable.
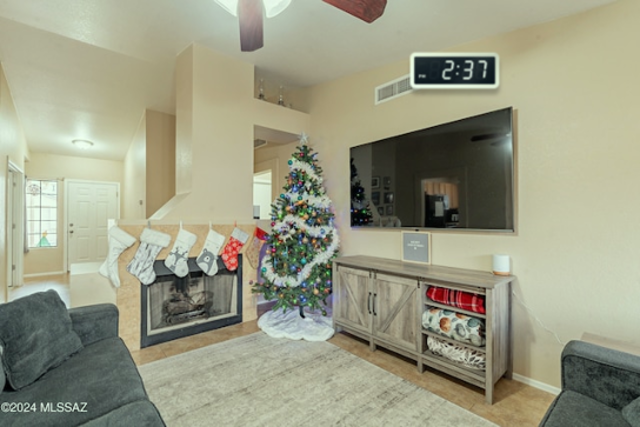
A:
h=2 m=37
